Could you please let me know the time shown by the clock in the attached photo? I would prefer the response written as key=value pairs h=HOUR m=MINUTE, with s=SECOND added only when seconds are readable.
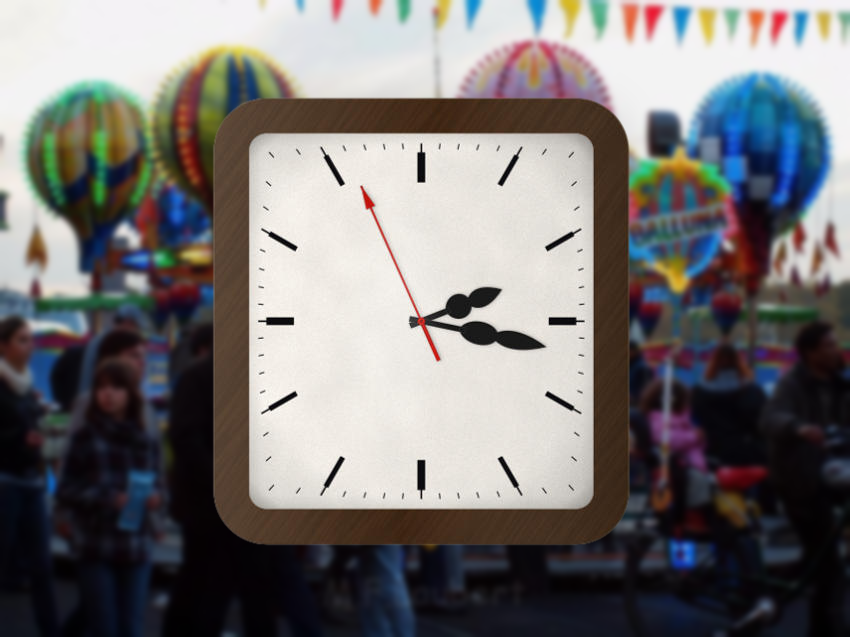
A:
h=2 m=16 s=56
